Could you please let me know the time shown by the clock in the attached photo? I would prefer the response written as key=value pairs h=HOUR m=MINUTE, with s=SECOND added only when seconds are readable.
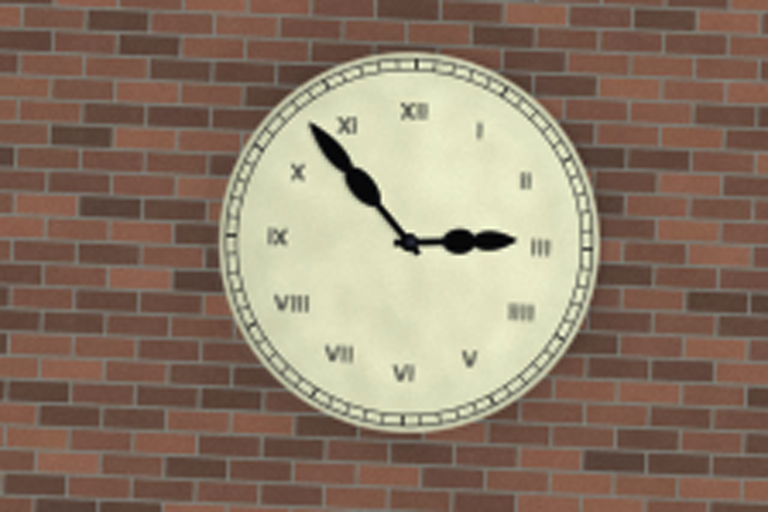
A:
h=2 m=53
